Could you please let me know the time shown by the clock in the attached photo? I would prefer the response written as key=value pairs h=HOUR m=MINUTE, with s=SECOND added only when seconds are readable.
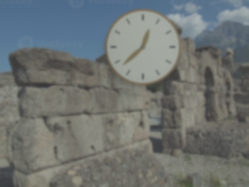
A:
h=12 m=38
